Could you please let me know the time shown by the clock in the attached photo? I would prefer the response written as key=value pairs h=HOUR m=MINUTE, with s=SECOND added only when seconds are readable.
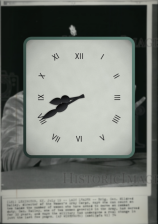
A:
h=8 m=40
